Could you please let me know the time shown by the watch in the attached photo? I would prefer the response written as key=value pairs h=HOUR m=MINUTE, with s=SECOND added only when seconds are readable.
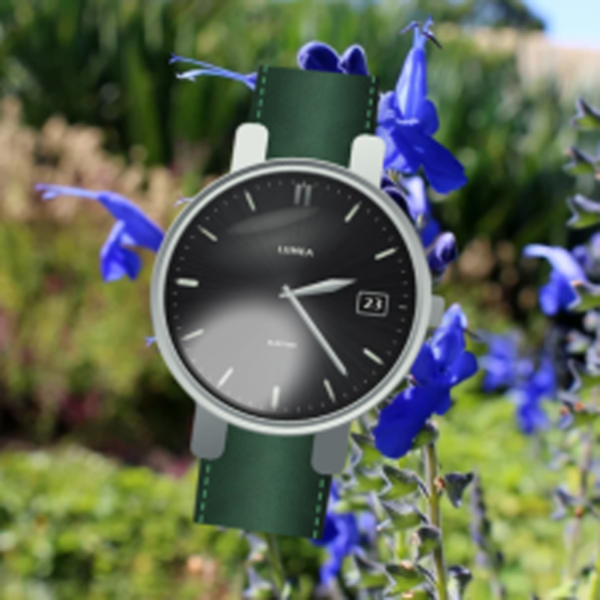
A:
h=2 m=23
